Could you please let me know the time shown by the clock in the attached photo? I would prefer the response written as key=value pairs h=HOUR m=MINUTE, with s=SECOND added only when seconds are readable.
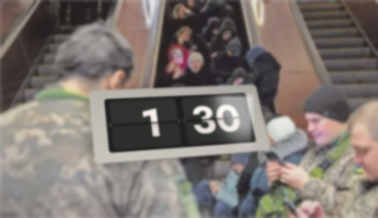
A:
h=1 m=30
